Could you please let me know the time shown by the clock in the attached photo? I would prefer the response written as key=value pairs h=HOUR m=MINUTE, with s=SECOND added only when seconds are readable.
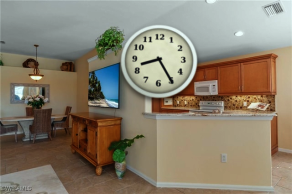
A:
h=8 m=25
